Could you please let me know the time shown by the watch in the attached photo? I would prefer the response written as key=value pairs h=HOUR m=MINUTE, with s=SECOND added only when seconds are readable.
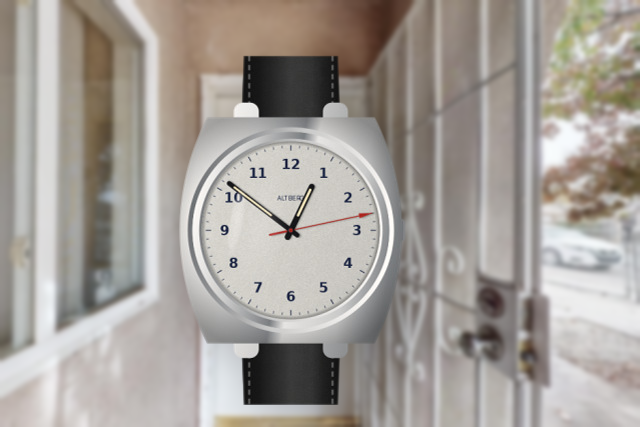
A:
h=12 m=51 s=13
